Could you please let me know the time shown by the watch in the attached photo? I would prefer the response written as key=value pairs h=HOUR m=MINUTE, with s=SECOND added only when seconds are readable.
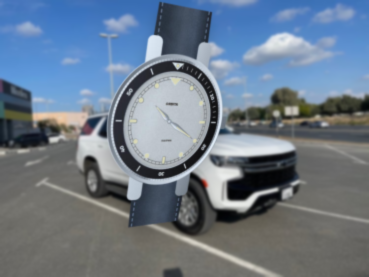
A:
h=10 m=20
